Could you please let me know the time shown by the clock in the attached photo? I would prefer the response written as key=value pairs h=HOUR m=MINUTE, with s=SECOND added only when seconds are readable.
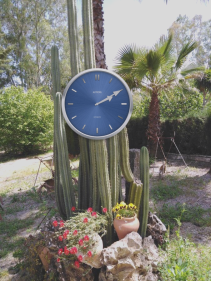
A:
h=2 m=10
